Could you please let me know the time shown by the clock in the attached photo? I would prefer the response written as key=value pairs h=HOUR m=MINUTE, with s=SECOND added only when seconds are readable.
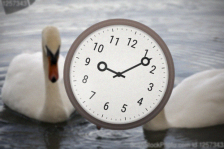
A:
h=9 m=7
